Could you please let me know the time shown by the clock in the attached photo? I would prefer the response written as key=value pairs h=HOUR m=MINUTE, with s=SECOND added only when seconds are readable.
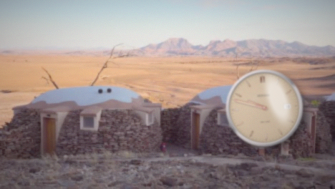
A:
h=9 m=48
